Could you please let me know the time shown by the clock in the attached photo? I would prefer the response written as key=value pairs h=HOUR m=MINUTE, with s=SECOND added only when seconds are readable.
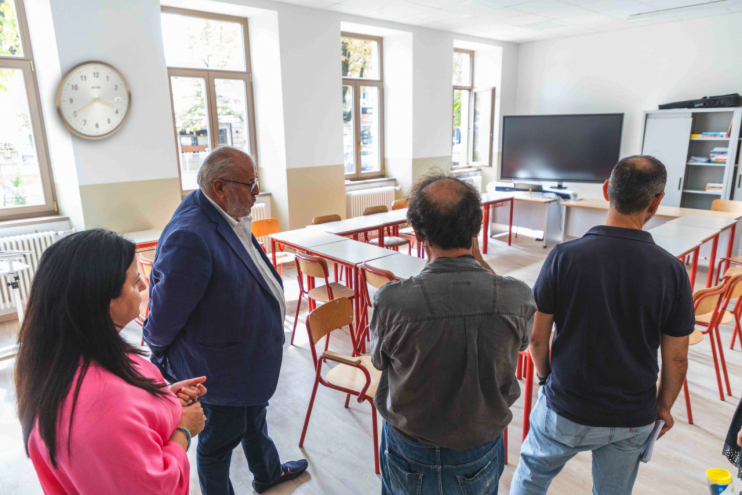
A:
h=3 m=40
